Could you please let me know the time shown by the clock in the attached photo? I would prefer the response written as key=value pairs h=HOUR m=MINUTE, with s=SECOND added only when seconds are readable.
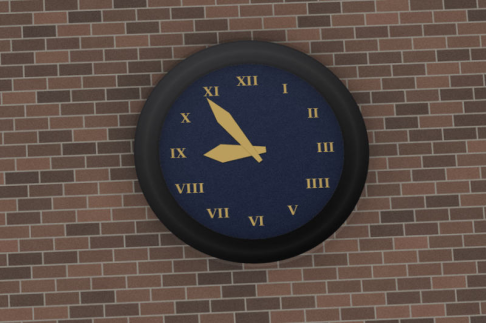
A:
h=8 m=54
